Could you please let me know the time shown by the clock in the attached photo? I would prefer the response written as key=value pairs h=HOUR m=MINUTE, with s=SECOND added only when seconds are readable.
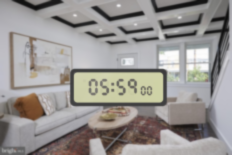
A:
h=5 m=59 s=0
